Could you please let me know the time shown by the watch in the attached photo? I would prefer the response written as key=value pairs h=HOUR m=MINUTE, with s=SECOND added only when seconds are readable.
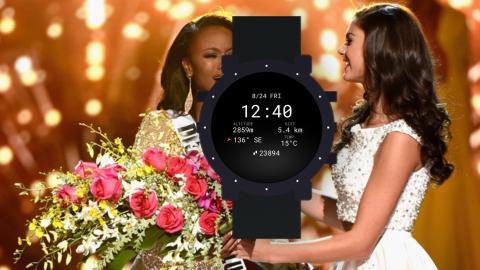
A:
h=12 m=40
